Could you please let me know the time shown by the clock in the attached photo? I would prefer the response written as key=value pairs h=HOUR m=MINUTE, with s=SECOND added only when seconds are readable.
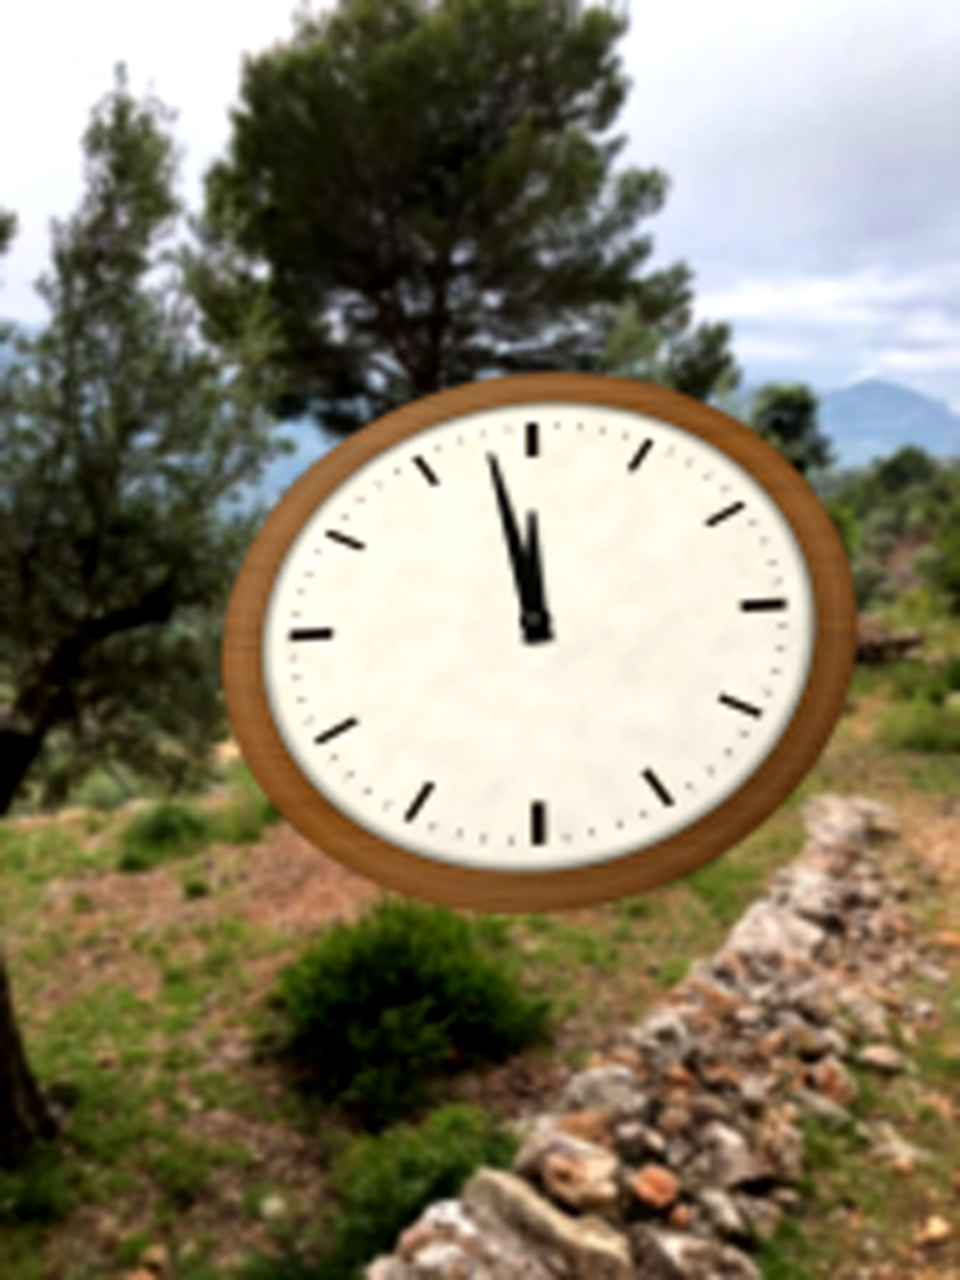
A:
h=11 m=58
